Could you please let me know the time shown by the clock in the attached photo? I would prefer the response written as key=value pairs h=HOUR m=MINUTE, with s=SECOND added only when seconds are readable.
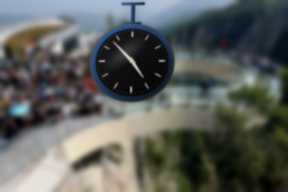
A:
h=4 m=53
